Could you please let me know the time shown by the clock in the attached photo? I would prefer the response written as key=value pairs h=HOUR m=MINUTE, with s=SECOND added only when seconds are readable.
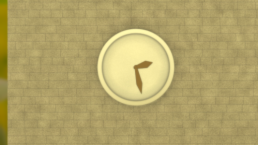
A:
h=2 m=28
